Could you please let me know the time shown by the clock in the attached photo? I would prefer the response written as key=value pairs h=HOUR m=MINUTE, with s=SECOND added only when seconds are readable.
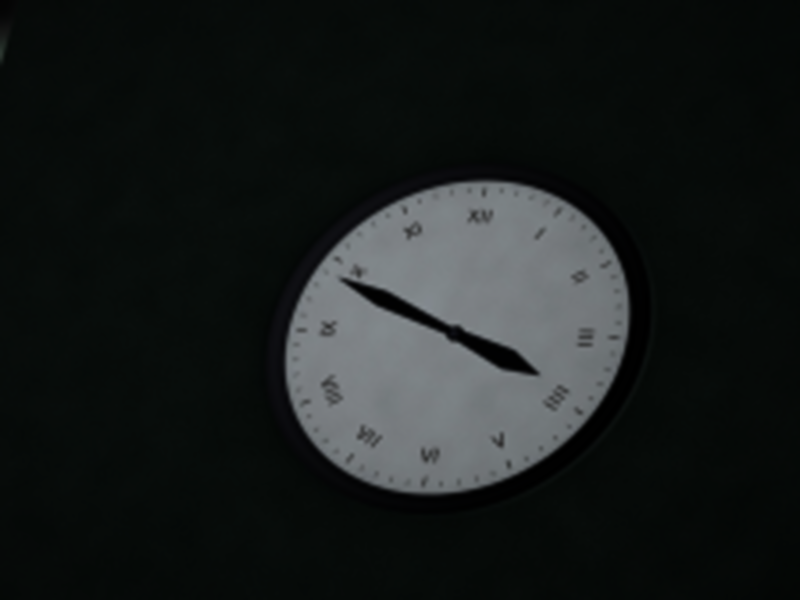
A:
h=3 m=49
